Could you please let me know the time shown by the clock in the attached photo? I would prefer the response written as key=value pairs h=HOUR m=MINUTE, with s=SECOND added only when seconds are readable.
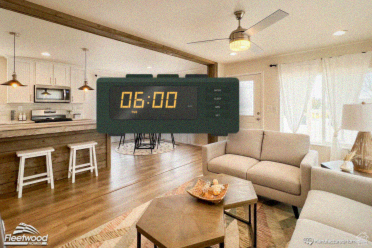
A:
h=6 m=0
